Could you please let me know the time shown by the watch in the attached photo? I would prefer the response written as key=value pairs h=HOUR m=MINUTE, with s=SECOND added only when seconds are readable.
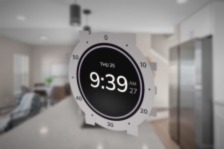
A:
h=9 m=39
